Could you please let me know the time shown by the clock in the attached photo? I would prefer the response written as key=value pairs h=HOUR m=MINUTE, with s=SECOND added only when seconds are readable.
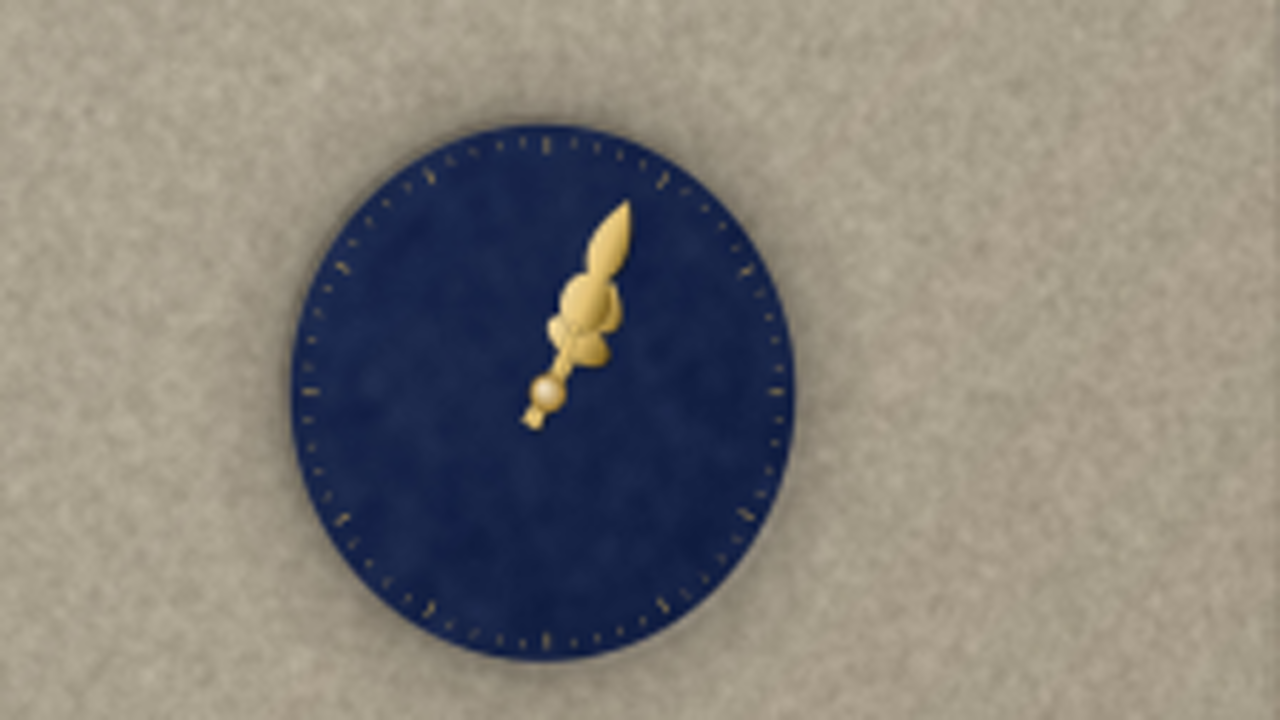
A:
h=1 m=4
